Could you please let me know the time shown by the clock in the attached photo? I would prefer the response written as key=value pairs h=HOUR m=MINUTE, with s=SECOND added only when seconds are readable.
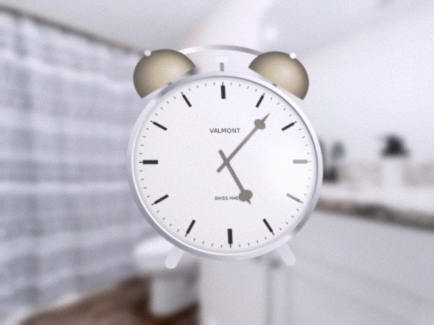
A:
h=5 m=7
